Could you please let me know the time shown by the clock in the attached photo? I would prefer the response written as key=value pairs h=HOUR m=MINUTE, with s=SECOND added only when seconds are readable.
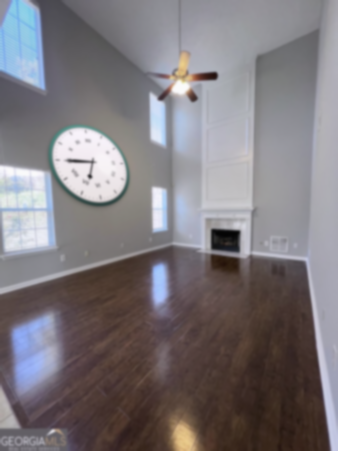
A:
h=6 m=45
